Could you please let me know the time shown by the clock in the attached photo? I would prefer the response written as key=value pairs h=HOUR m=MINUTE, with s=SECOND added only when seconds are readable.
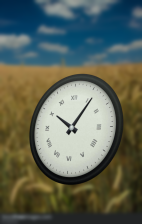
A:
h=10 m=6
